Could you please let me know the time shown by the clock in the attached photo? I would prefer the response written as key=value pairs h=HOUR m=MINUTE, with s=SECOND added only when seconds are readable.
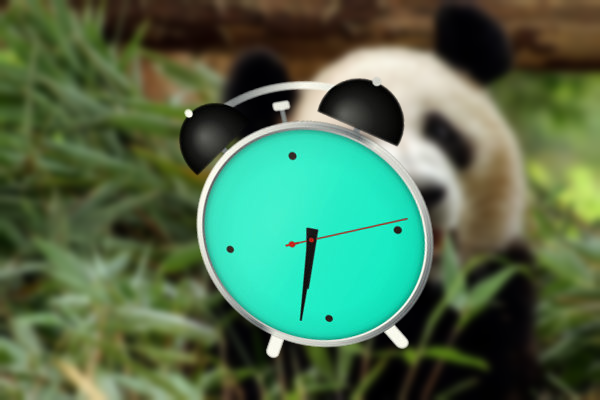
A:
h=6 m=33 s=14
